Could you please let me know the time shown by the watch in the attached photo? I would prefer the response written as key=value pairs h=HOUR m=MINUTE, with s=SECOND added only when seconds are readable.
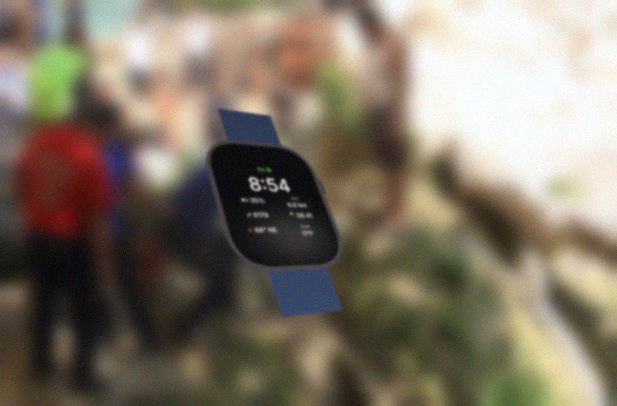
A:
h=8 m=54
